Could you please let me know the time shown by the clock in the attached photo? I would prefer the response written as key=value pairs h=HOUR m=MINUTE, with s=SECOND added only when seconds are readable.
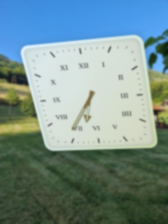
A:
h=6 m=36
